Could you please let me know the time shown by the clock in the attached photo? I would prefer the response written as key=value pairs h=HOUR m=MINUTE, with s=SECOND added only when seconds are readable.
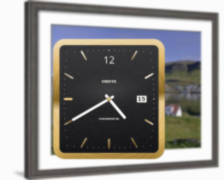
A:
h=4 m=40
